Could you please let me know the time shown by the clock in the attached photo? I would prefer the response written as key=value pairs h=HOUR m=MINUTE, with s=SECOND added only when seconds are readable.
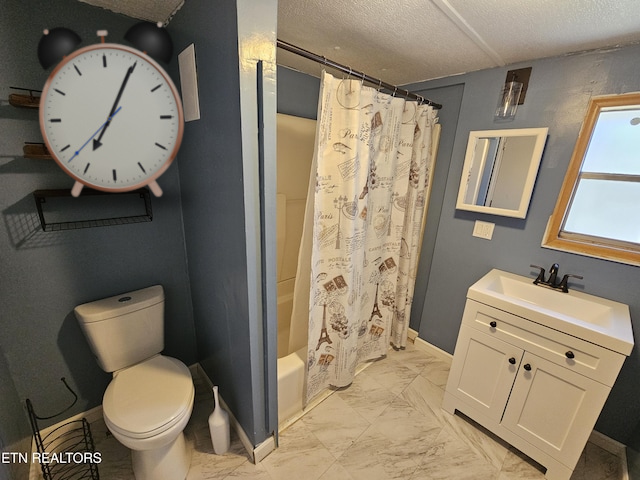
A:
h=7 m=4 s=38
